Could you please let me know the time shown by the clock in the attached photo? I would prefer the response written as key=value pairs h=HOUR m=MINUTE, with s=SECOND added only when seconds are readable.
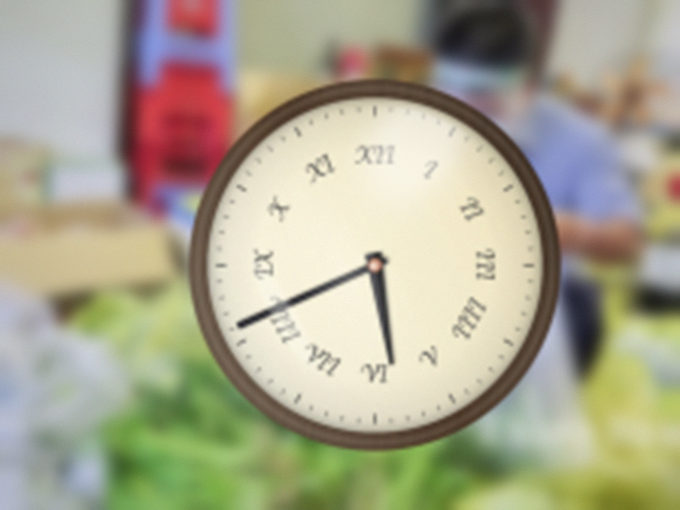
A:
h=5 m=41
